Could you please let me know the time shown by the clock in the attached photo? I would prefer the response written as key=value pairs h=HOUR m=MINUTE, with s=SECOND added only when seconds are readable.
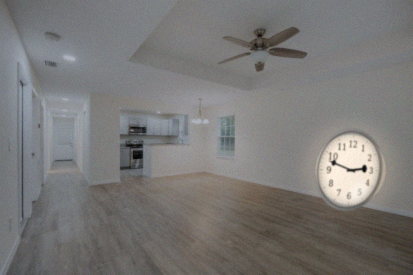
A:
h=2 m=48
